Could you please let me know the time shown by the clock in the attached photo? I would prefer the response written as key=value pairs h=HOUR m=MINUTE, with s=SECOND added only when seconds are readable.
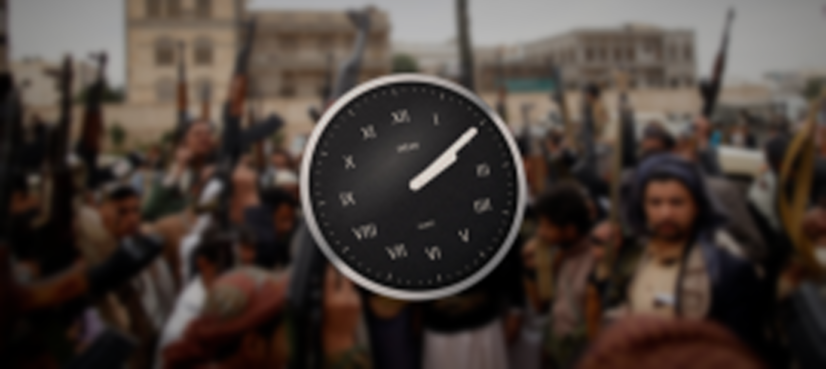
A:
h=2 m=10
